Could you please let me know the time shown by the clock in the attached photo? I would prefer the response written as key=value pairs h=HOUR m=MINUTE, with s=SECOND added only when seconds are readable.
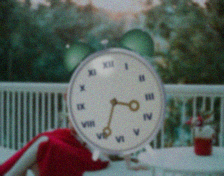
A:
h=3 m=34
